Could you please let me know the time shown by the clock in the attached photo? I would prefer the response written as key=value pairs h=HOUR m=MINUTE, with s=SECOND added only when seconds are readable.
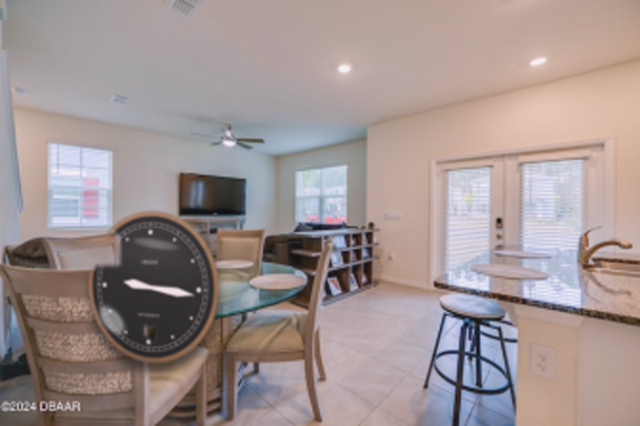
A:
h=9 m=16
